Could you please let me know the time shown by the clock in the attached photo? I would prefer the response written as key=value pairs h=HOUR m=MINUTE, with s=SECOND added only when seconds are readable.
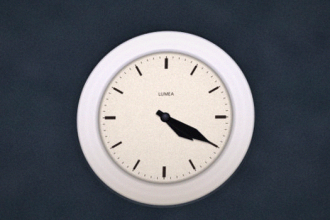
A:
h=4 m=20
